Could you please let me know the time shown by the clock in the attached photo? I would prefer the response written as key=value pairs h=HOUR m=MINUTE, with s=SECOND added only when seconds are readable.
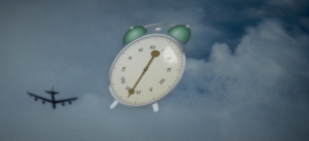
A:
h=12 m=33
